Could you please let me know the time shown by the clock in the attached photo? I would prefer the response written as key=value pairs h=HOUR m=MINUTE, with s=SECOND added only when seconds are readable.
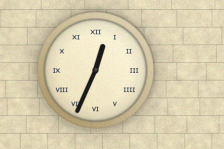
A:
h=12 m=34
